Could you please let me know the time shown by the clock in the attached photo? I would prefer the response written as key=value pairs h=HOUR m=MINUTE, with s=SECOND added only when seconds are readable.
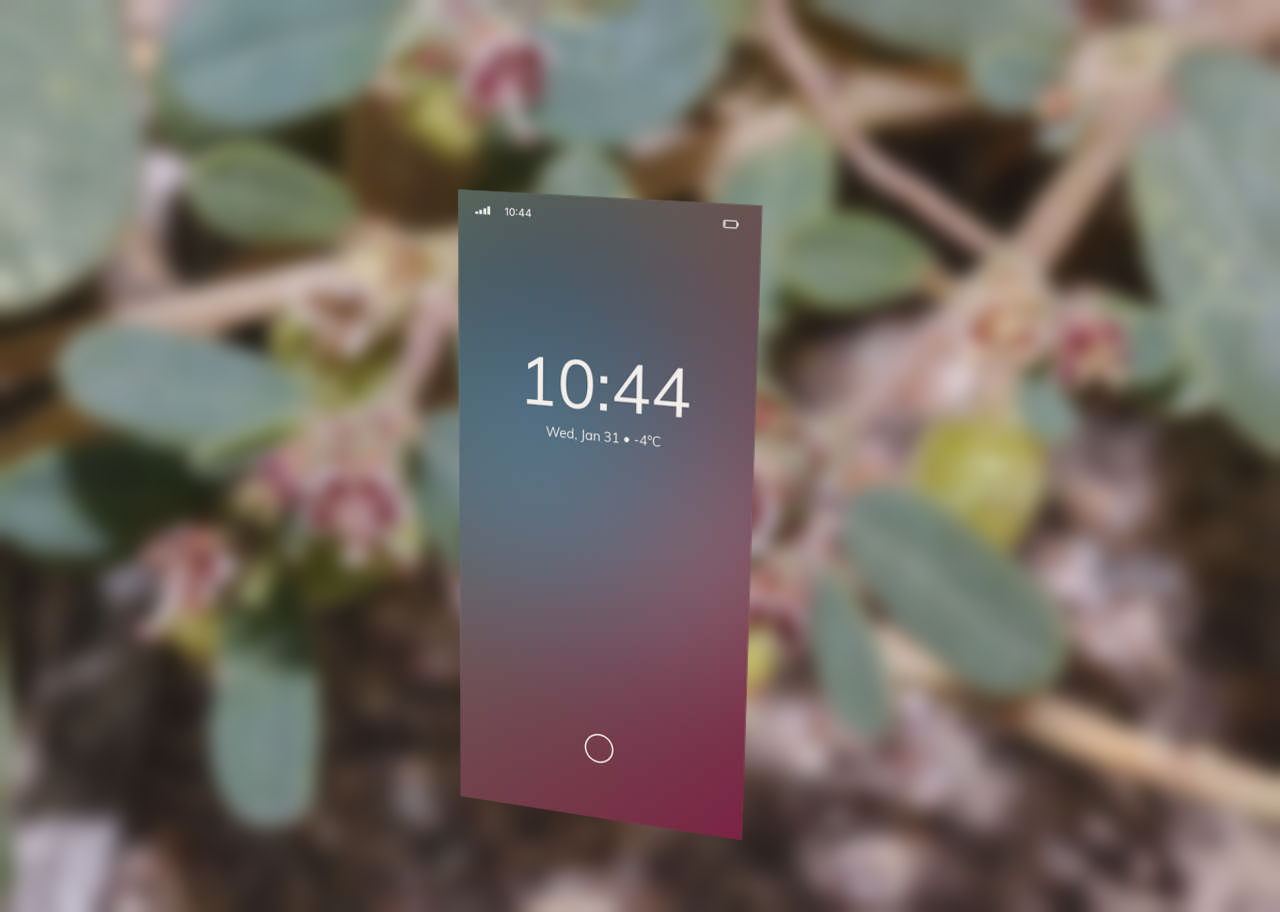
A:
h=10 m=44
